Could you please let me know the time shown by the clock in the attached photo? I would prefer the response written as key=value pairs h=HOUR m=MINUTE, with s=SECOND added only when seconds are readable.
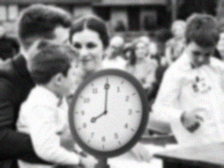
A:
h=8 m=0
